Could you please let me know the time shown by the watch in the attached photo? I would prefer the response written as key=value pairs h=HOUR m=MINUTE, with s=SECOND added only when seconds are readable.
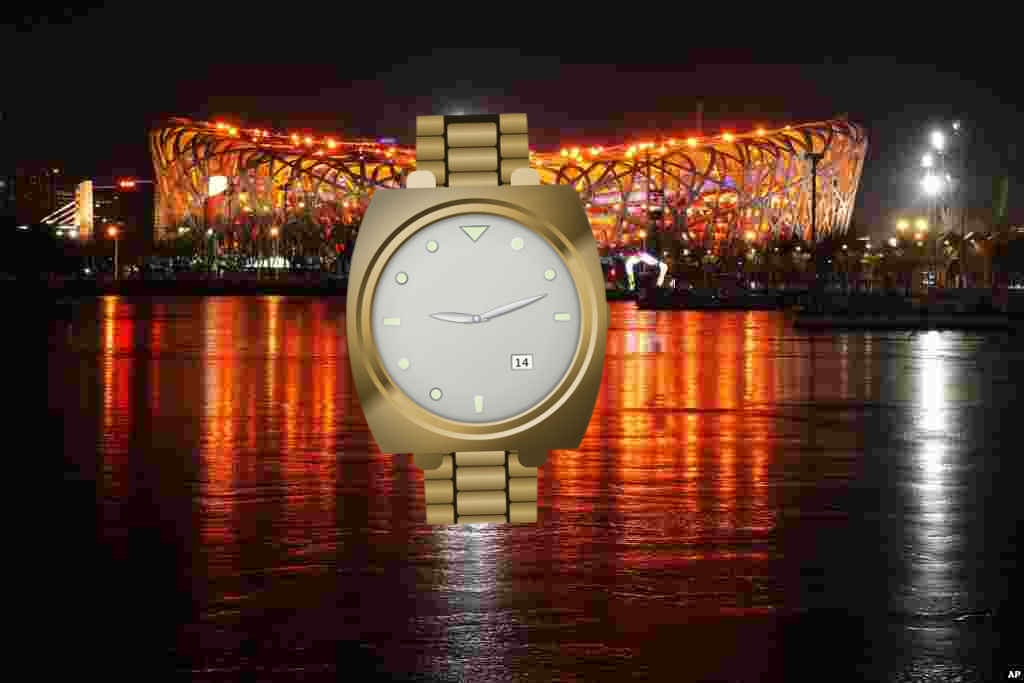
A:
h=9 m=12
